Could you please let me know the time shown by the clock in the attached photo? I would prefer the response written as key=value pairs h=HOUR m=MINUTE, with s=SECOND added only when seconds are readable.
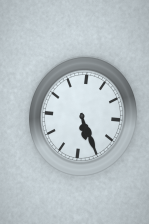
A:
h=5 m=25
